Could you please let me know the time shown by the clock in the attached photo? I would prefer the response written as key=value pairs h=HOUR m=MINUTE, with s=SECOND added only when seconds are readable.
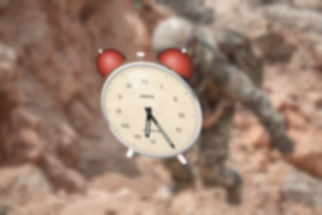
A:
h=6 m=25
